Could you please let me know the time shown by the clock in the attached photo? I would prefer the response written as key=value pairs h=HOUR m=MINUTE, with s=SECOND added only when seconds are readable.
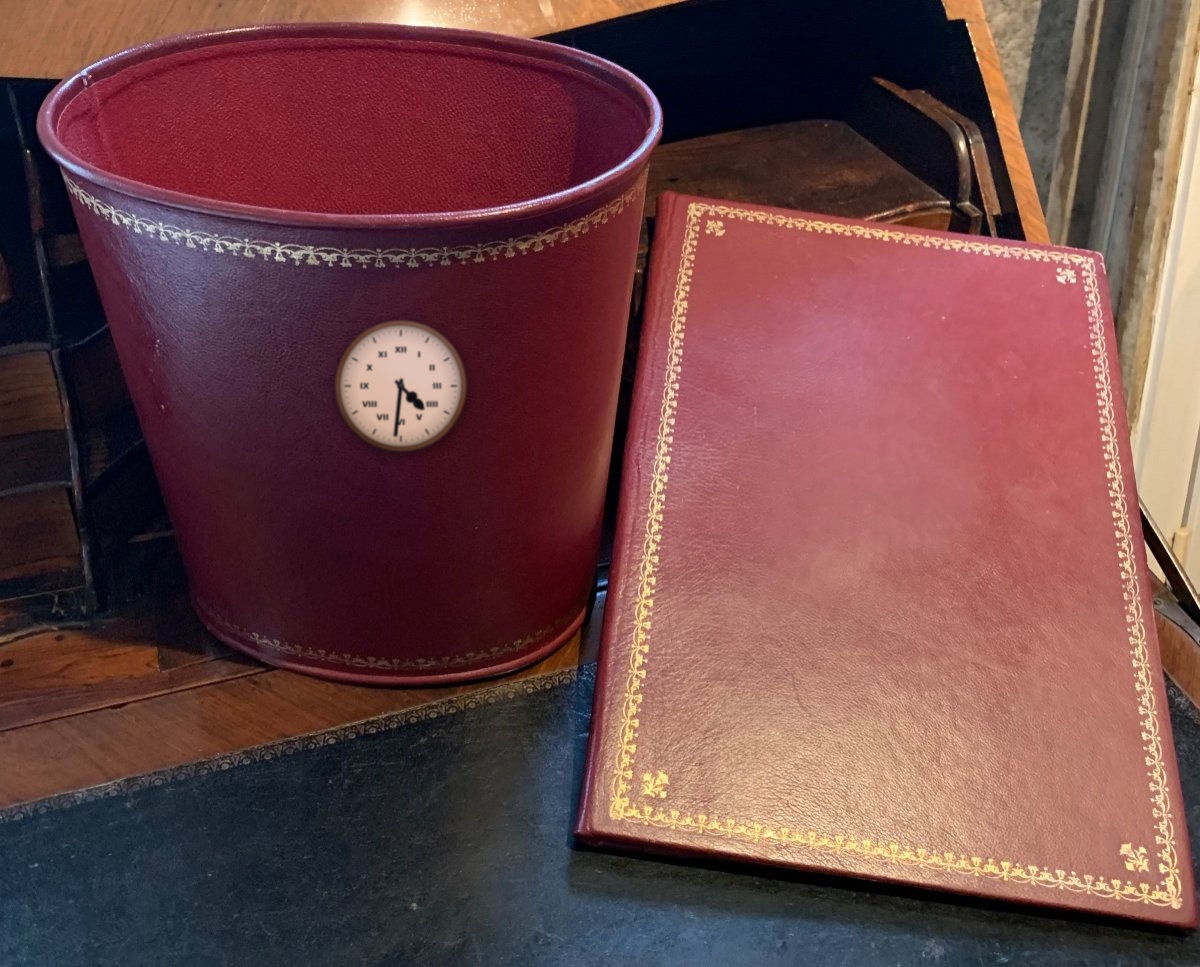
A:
h=4 m=31
